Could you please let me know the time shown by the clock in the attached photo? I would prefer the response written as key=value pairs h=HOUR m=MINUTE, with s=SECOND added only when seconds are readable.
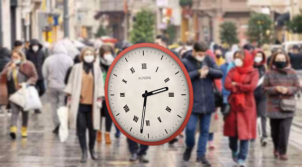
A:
h=2 m=32
